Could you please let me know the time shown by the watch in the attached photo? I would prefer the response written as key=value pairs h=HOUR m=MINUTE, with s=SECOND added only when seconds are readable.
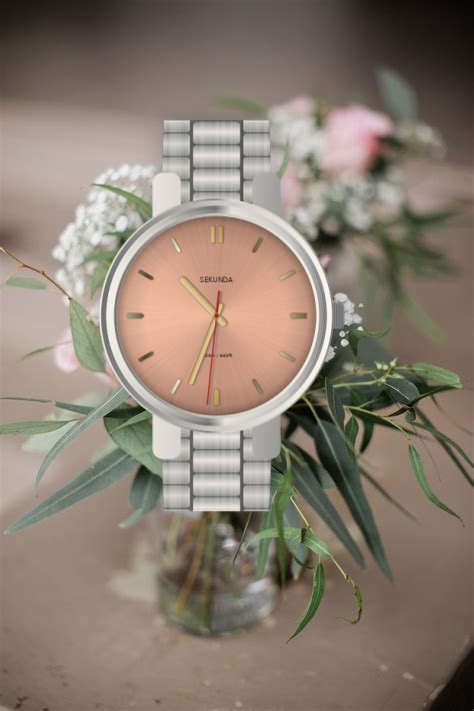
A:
h=10 m=33 s=31
